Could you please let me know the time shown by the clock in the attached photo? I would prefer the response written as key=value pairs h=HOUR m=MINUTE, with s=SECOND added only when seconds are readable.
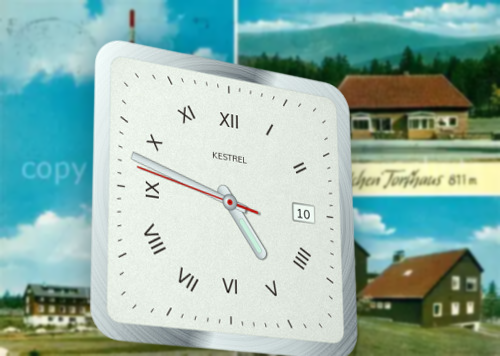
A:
h=4 m=47 s=47
